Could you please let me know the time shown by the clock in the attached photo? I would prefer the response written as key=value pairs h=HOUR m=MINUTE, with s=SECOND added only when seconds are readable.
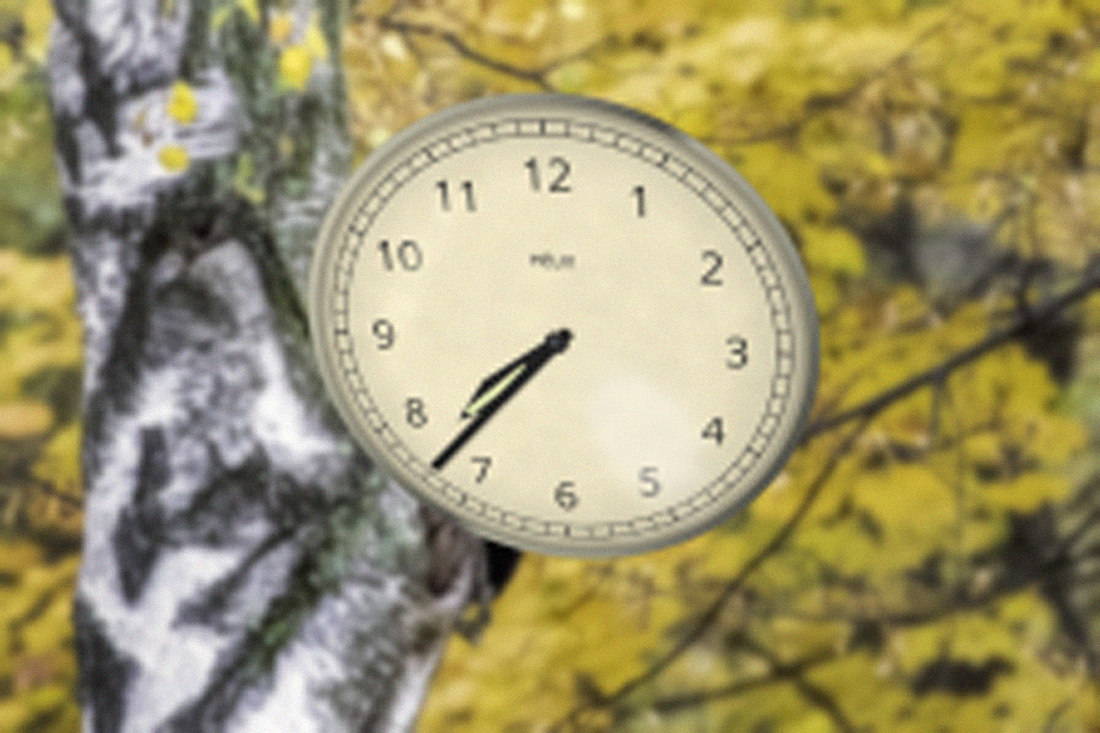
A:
h=7 m=37
